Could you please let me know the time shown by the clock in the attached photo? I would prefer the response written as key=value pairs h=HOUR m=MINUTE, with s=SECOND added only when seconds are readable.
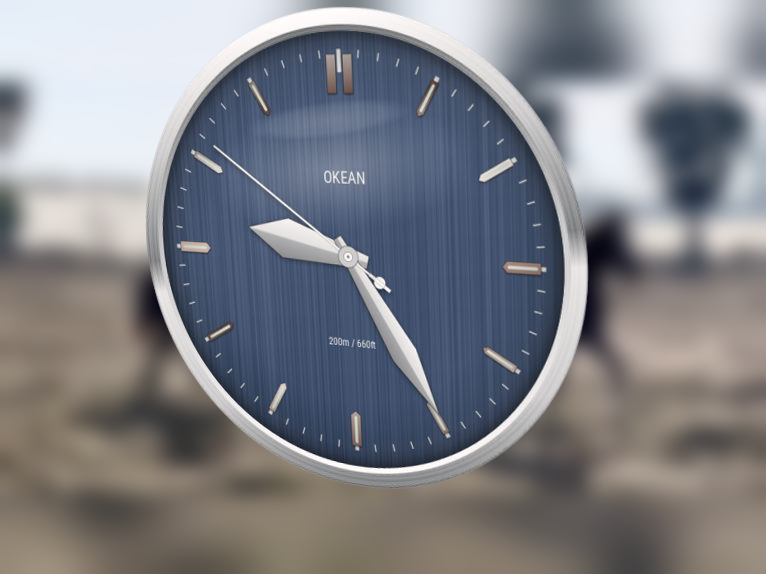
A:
h=9 m=24 s=51
